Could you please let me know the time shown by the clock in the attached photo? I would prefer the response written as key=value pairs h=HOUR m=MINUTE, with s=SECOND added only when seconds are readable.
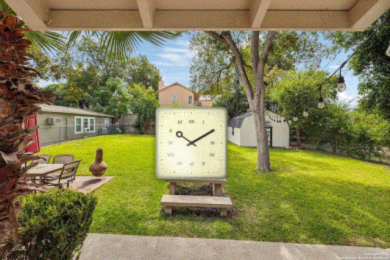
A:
h=10 m=10
